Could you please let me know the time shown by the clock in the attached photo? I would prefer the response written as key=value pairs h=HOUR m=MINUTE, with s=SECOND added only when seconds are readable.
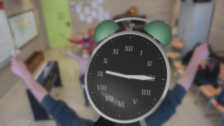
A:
h=9 m=15
